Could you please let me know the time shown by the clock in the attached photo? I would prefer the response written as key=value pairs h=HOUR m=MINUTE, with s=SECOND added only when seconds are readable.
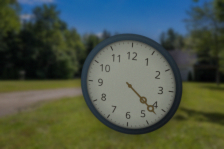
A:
h=4 m=22
